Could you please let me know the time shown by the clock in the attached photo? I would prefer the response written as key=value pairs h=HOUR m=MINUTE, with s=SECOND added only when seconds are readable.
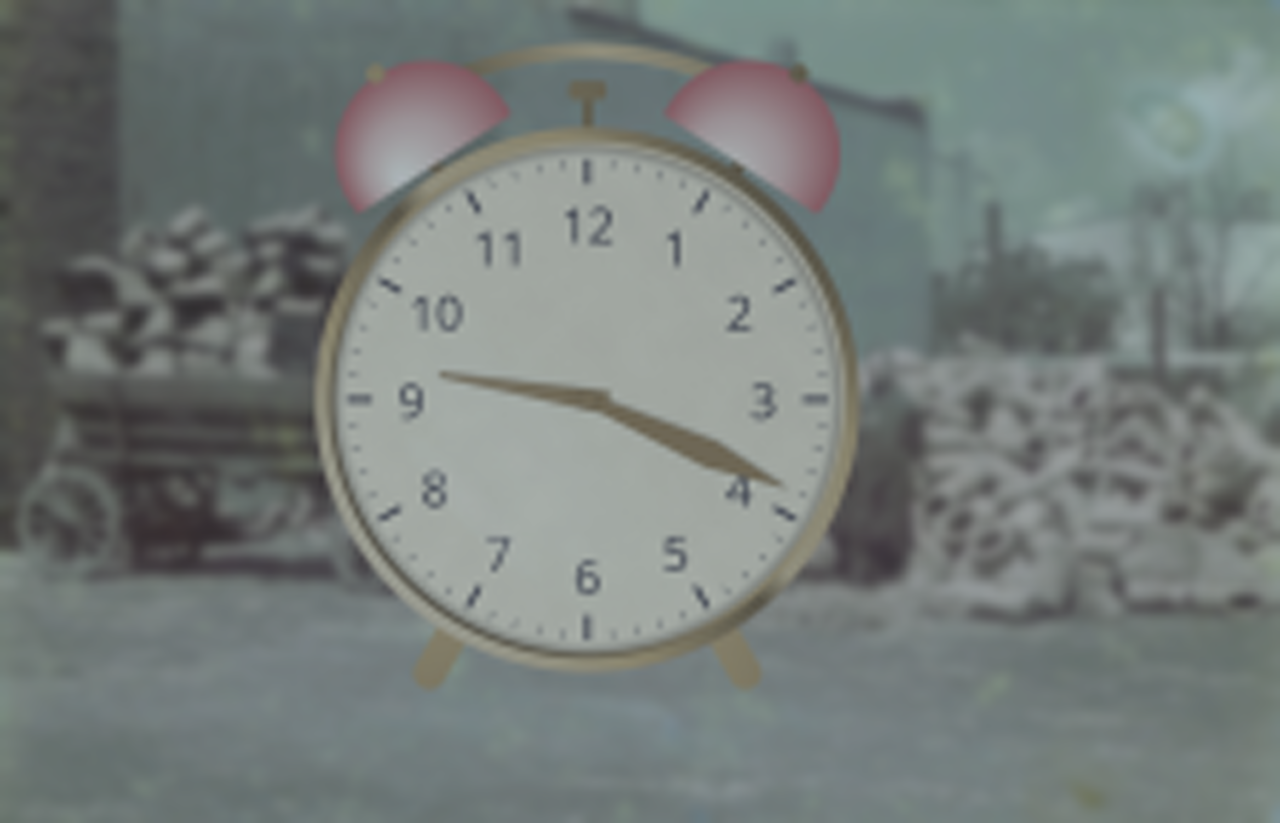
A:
h=9 m=19
